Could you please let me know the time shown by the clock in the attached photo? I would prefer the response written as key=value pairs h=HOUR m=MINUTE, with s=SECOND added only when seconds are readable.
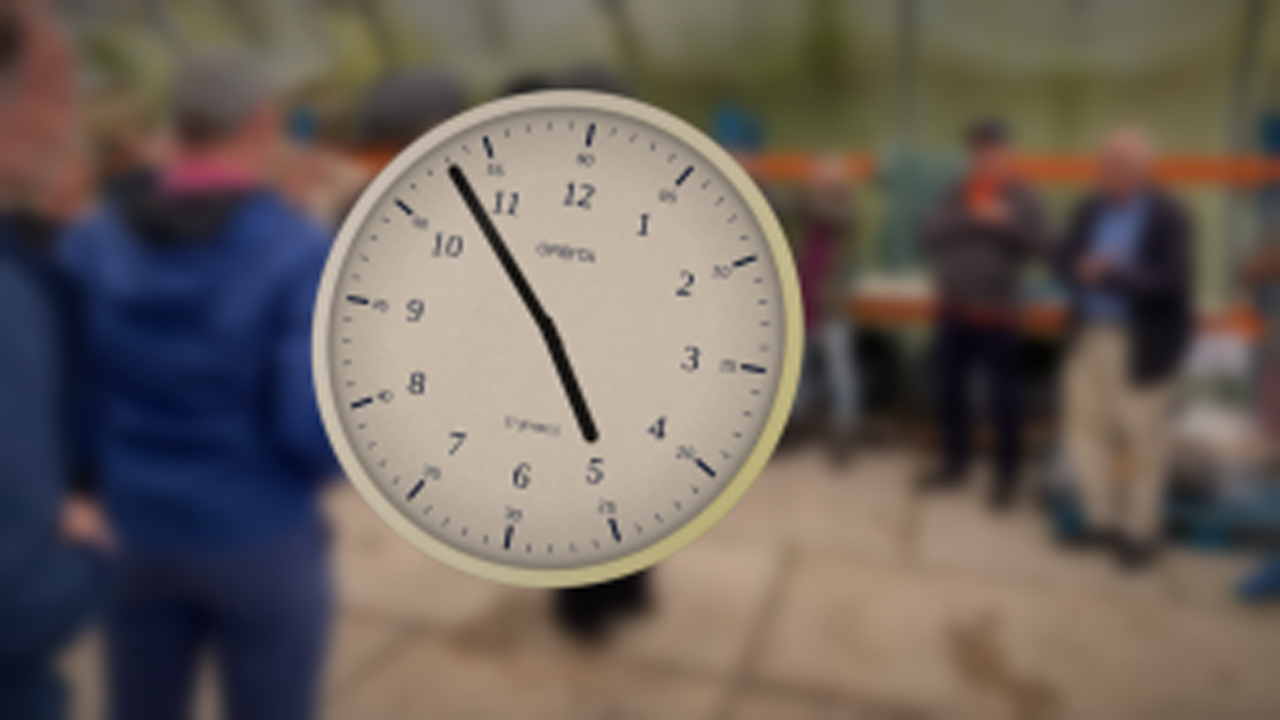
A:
h=4 m=53
